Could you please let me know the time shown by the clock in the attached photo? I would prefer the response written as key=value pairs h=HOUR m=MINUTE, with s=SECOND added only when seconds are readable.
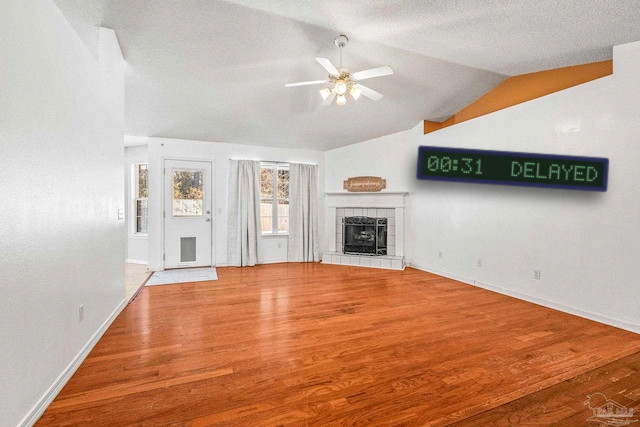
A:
h=0 m=31
